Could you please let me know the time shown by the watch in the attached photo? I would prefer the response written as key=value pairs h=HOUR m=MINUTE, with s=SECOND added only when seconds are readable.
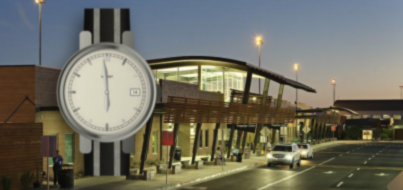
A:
h=5 m=59
